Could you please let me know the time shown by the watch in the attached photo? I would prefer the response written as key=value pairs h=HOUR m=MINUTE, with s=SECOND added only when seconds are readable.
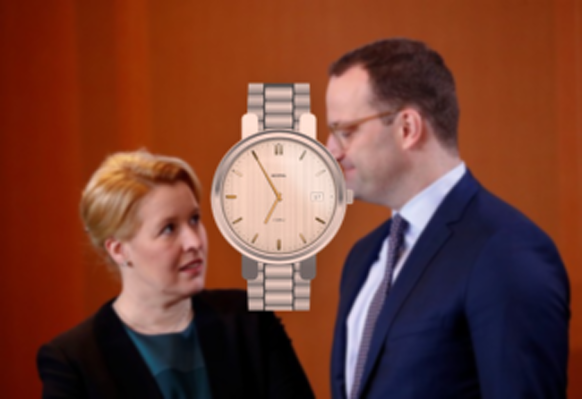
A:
h=6 m=55
